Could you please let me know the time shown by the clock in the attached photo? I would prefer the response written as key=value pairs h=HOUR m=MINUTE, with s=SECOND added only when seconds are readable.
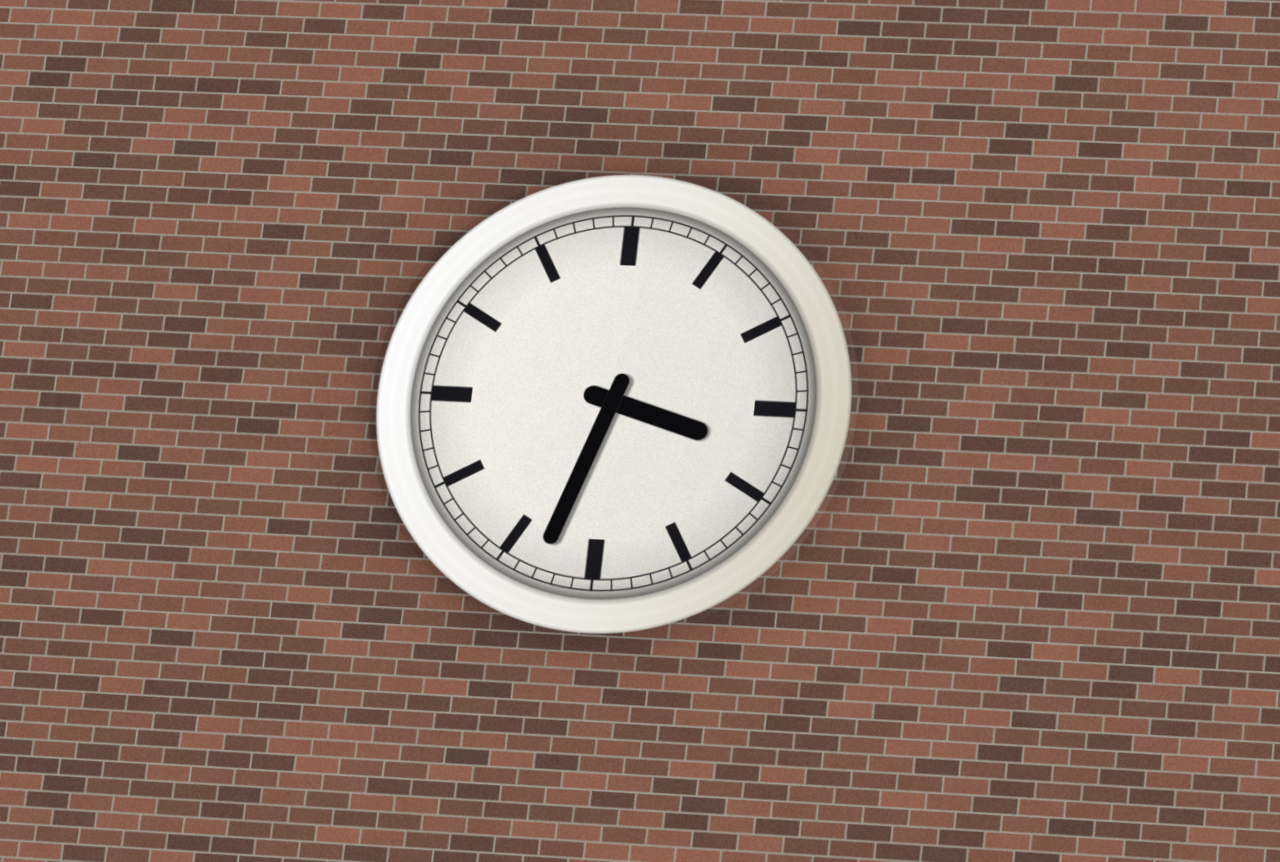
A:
h=3 m=33
